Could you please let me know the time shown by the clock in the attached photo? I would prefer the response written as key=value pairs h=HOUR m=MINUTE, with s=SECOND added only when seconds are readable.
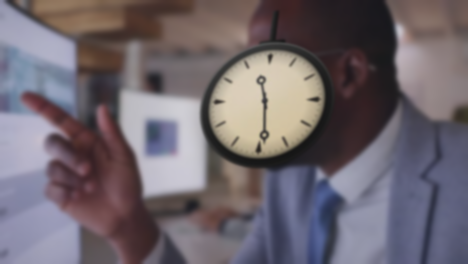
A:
h=11 m=29
